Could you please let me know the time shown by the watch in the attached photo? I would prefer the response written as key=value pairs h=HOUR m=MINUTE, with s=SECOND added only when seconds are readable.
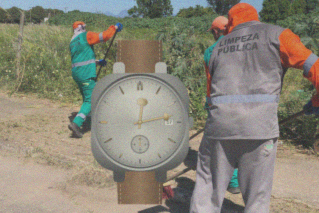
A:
h=12 m=13
